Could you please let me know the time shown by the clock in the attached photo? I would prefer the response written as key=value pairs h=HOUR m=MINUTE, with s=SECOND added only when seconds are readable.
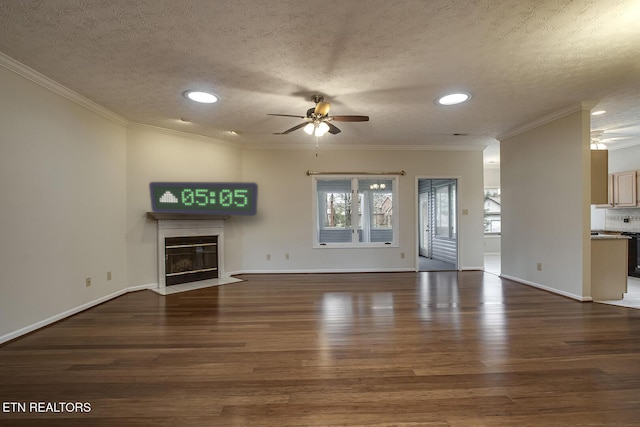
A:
h=5 m=5
